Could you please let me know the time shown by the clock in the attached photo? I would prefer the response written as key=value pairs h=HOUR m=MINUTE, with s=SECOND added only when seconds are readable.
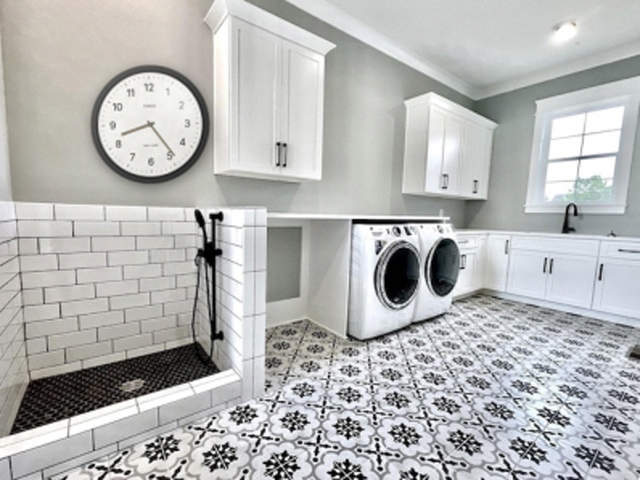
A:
h=8 m=24
